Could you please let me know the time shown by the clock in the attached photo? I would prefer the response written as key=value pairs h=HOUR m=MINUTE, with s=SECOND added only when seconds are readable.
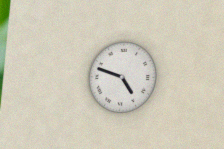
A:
h=4 m=48
